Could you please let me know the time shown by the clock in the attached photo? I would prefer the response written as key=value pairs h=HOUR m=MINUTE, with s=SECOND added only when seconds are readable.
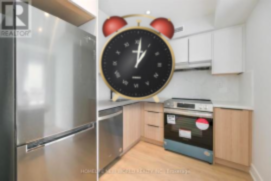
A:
h=1 m=1
